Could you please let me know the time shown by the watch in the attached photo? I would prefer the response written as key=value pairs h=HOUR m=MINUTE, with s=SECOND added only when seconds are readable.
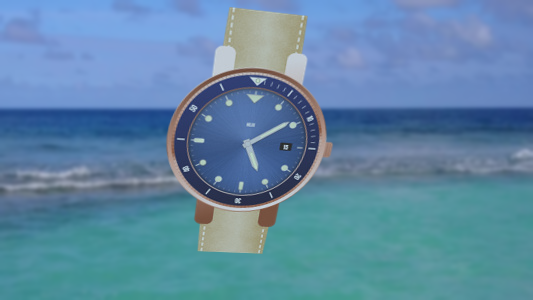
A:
h=5 m=9
